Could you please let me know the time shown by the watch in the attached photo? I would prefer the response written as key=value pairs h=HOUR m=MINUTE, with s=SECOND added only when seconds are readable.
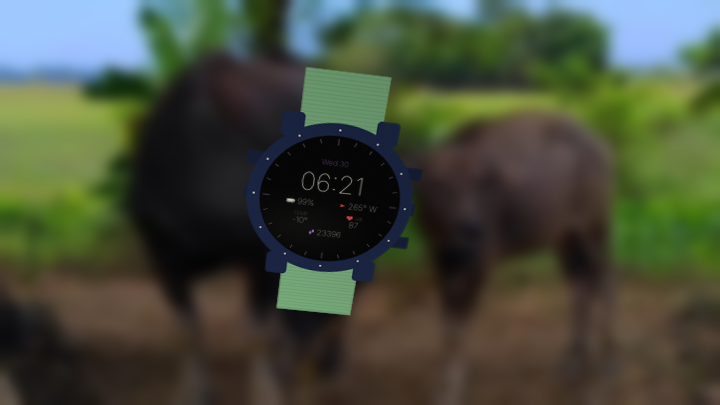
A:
h=6 m=21
